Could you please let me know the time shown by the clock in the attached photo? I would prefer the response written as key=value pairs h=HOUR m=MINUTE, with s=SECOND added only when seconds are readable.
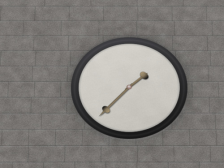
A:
h=1 m=37
